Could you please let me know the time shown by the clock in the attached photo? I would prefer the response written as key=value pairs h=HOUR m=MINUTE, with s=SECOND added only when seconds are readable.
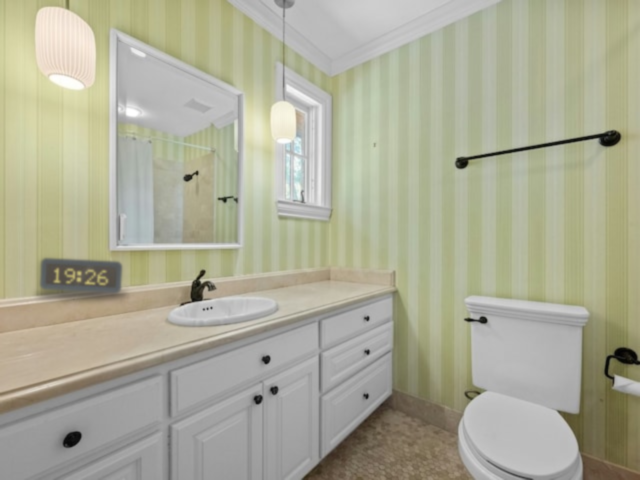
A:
h=19 m=26
